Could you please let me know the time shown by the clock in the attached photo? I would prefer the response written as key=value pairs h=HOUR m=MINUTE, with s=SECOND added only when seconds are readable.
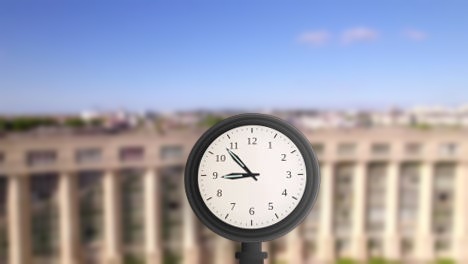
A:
h=8 m=53
